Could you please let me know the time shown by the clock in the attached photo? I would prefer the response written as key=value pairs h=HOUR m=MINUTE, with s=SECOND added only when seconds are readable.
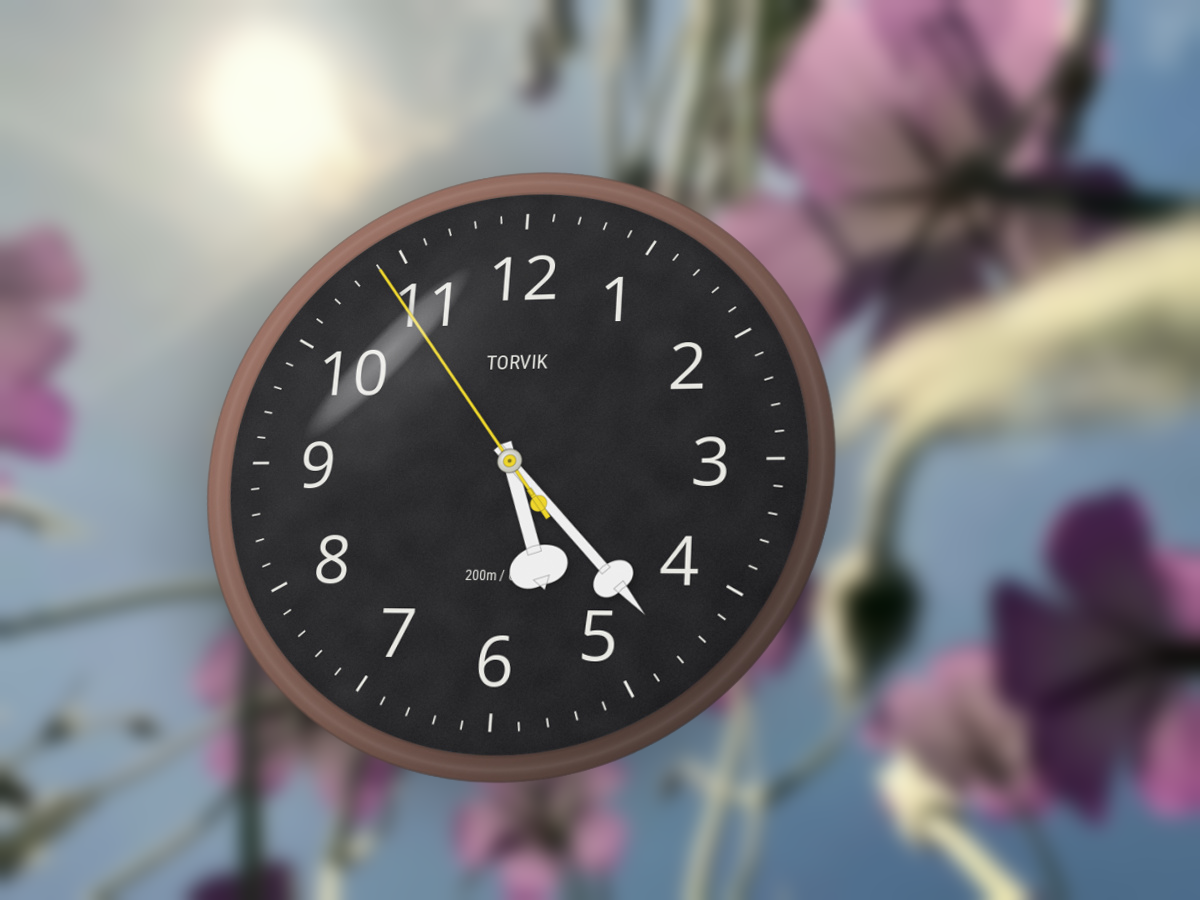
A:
h=5 m=22 s=54
